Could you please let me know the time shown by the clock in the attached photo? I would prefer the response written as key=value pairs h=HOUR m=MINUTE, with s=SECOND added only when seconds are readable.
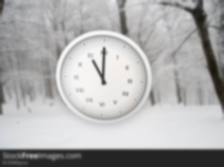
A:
h=11 m=0
